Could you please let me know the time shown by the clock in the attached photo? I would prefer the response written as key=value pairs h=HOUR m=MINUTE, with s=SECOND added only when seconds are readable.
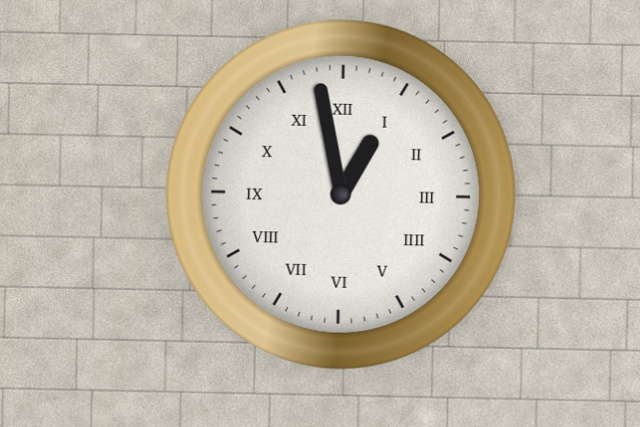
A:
h=12 m=58
